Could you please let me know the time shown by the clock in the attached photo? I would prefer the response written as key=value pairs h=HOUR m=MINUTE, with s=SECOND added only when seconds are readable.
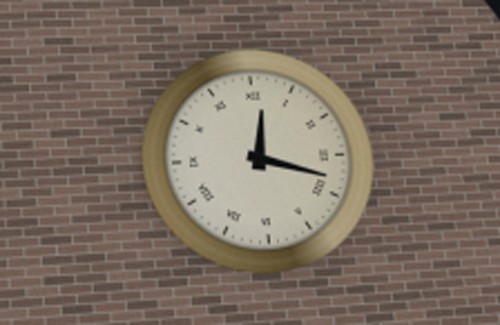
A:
h=12 m=18
